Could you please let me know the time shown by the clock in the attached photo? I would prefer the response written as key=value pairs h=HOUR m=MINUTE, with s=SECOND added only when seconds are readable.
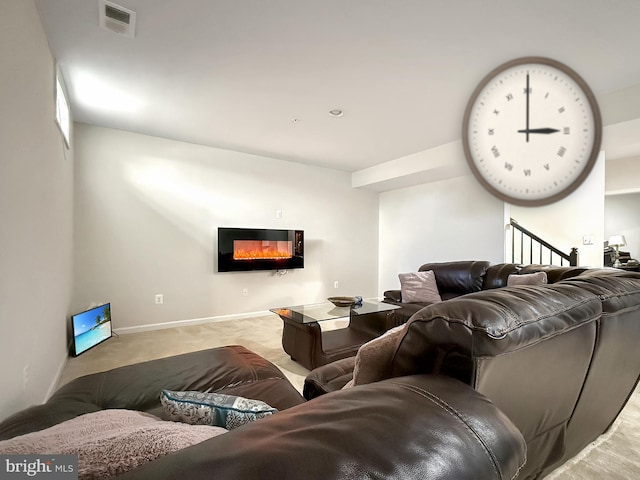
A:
h=3 m=0
